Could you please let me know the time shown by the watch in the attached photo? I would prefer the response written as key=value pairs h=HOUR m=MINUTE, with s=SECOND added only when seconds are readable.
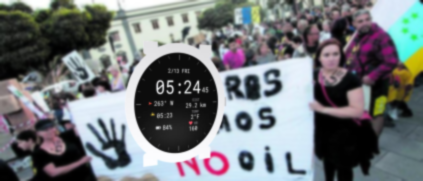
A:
h=5 m=24
